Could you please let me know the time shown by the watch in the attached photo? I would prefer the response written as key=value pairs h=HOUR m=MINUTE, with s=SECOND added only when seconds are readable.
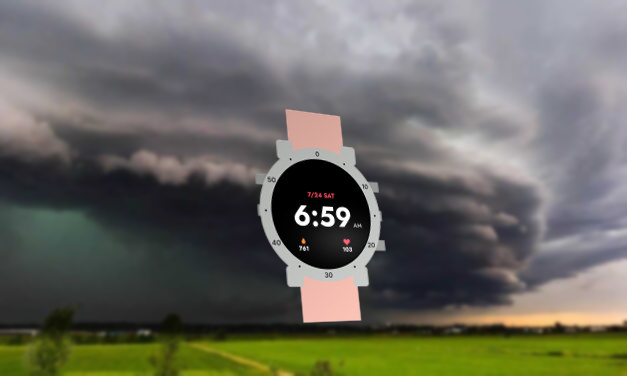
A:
h=6 m=59
